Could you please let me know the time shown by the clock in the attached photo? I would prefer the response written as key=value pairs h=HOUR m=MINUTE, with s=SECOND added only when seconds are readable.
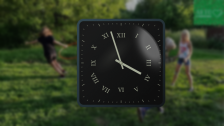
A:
h=3 m=57
